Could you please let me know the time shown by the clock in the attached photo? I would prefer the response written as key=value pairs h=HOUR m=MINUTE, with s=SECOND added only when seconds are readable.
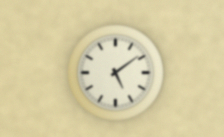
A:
h=5 m=9
